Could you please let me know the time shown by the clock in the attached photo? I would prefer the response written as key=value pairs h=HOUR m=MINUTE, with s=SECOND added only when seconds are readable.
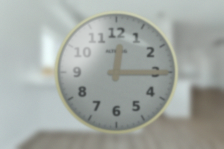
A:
h=12 m=15
